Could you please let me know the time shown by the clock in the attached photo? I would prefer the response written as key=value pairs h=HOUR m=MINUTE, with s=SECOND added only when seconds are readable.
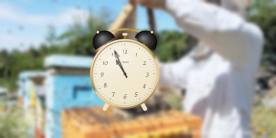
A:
h=10 m=56
